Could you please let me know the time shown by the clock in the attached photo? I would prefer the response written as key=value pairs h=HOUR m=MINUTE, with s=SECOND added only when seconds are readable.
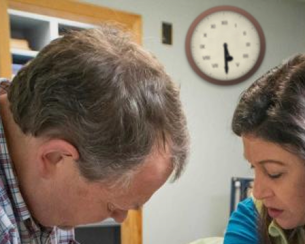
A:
h=5 m=30
